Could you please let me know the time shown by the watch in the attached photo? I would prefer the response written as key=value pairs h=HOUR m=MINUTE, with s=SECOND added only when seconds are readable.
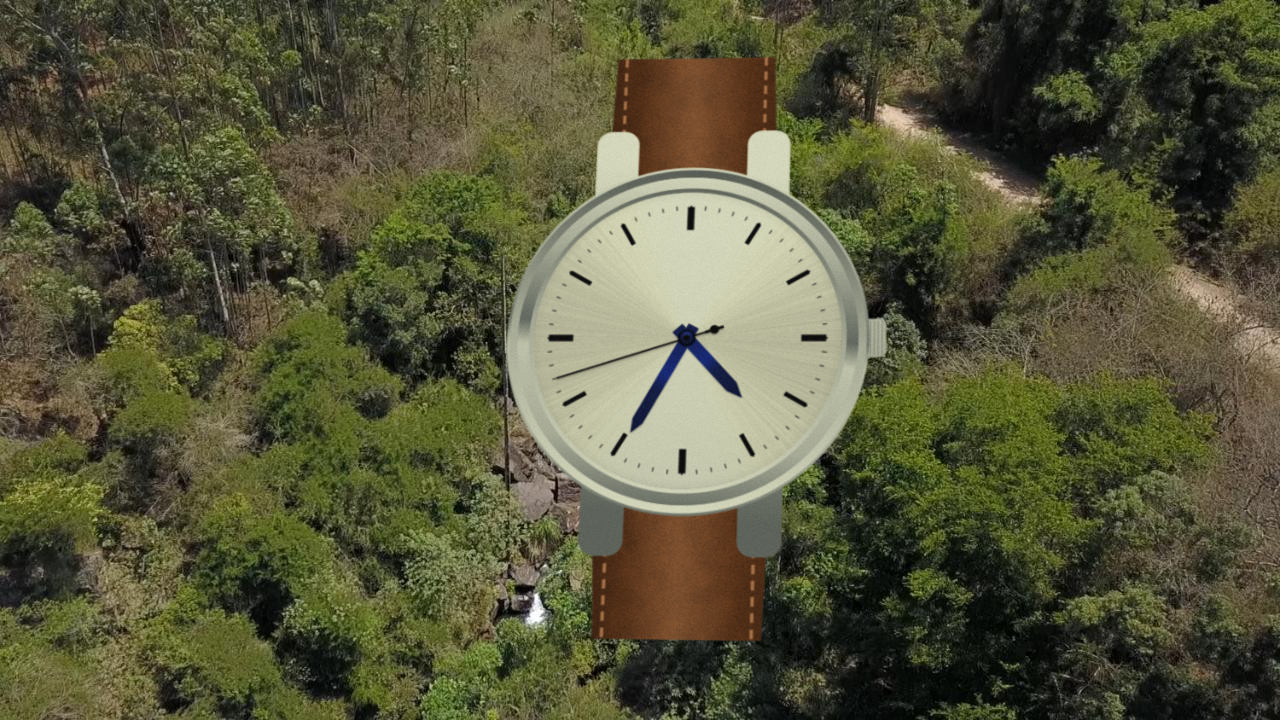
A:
h=4 m=34 s=42
